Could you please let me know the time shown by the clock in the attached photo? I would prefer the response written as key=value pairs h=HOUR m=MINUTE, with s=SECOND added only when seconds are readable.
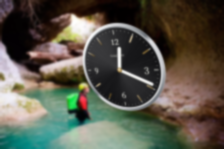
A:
h=12 m=19
